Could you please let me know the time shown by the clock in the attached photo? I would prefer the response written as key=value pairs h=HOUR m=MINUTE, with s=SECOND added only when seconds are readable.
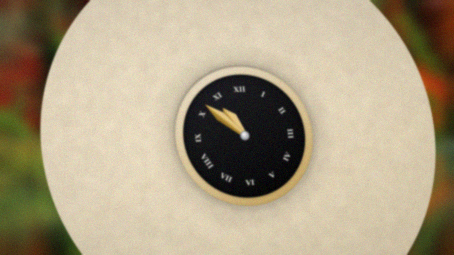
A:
h=10 m=52
